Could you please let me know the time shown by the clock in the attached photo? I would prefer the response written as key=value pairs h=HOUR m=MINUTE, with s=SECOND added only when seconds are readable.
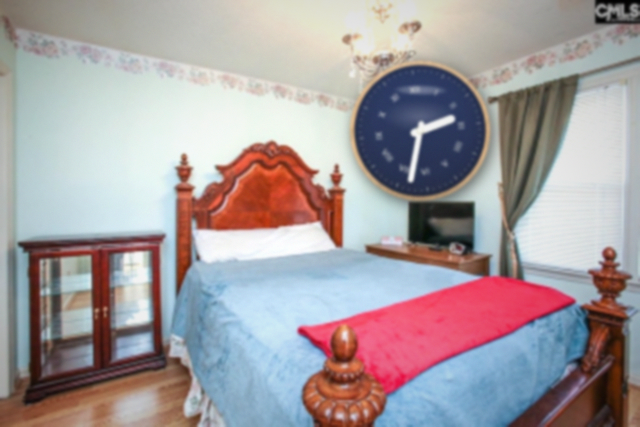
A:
h=2 m=33
